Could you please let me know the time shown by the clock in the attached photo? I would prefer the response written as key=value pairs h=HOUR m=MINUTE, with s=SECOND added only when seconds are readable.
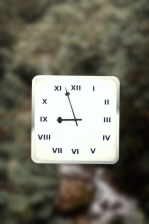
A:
h=8 m=57
